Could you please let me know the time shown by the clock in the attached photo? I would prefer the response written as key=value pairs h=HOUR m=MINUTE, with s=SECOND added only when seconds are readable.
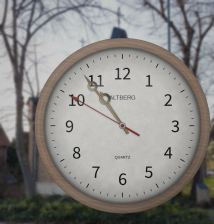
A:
h=10 m=53 s=50
